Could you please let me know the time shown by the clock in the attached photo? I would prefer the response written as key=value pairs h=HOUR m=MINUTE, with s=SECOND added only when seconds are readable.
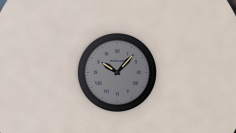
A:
h=10 m=7
